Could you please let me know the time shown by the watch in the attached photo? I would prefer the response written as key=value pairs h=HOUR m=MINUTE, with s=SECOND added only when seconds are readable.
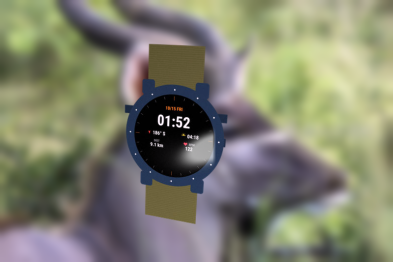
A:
h=1 m=52
